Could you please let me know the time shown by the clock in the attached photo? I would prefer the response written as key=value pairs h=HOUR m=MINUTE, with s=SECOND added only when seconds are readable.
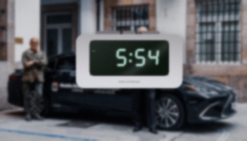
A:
h=5 m=54
